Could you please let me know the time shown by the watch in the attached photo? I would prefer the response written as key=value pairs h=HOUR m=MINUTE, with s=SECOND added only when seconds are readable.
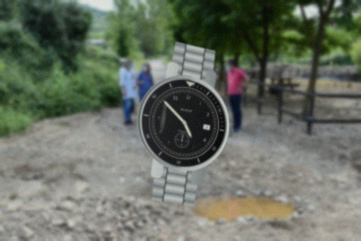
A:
h=4 m=51
